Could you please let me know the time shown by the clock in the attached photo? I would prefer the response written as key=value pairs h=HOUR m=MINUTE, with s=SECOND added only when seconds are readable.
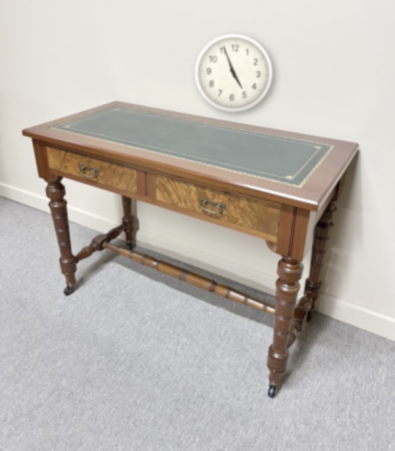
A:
h=4 m=56
